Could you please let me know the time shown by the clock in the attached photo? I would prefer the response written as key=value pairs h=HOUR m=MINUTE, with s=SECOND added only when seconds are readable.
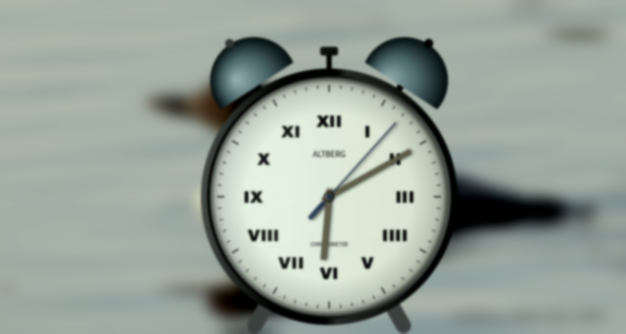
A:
h=6 m=10 s=7
